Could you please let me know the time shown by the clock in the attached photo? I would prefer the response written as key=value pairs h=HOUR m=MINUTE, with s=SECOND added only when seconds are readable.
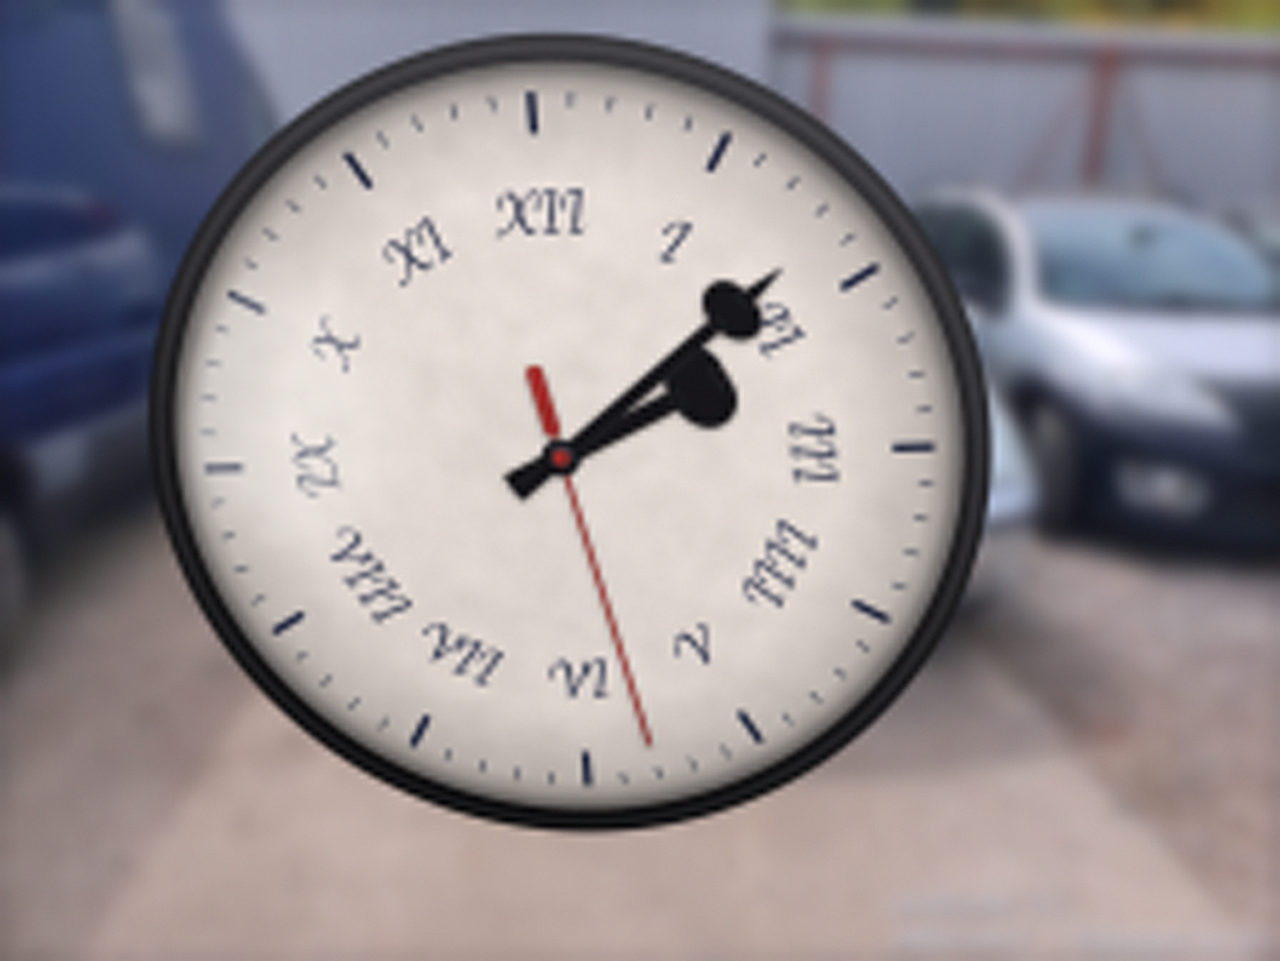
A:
h=2 m=8 s=28
